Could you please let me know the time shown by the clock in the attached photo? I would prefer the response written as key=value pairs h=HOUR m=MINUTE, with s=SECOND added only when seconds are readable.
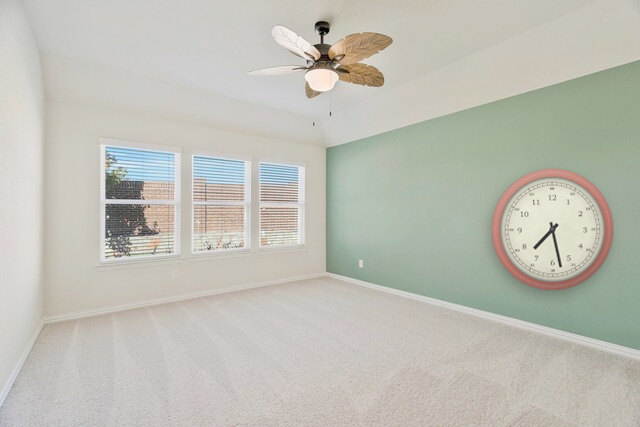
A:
h=7 m=28
